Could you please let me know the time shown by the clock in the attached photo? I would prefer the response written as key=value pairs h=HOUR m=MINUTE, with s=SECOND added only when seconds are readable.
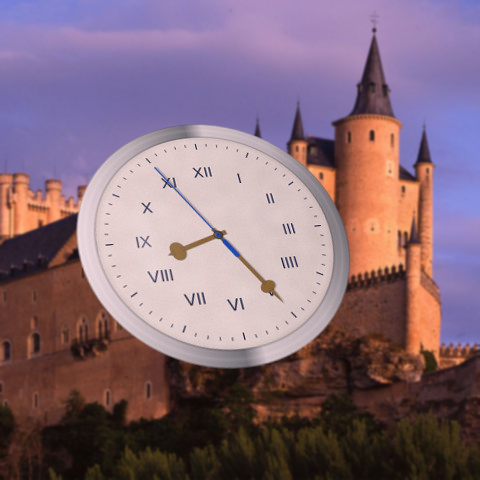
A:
h=8 m=24 s=55
